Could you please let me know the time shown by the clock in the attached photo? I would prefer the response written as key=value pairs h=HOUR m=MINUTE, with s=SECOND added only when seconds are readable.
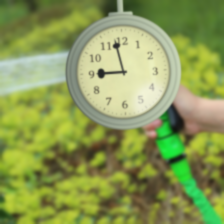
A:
h=8 m=58
